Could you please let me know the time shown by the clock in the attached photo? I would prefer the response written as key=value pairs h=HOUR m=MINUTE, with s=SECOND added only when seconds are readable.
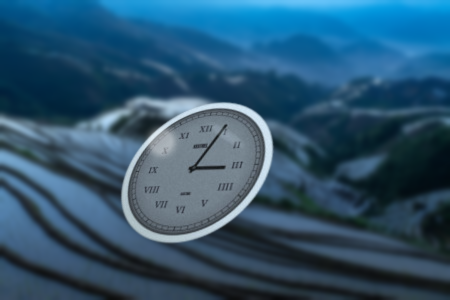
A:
h=3 m=4
